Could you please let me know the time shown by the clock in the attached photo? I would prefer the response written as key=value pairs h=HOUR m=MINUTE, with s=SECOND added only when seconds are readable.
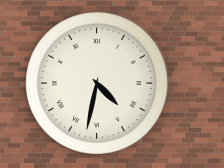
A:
h=4 m=32
